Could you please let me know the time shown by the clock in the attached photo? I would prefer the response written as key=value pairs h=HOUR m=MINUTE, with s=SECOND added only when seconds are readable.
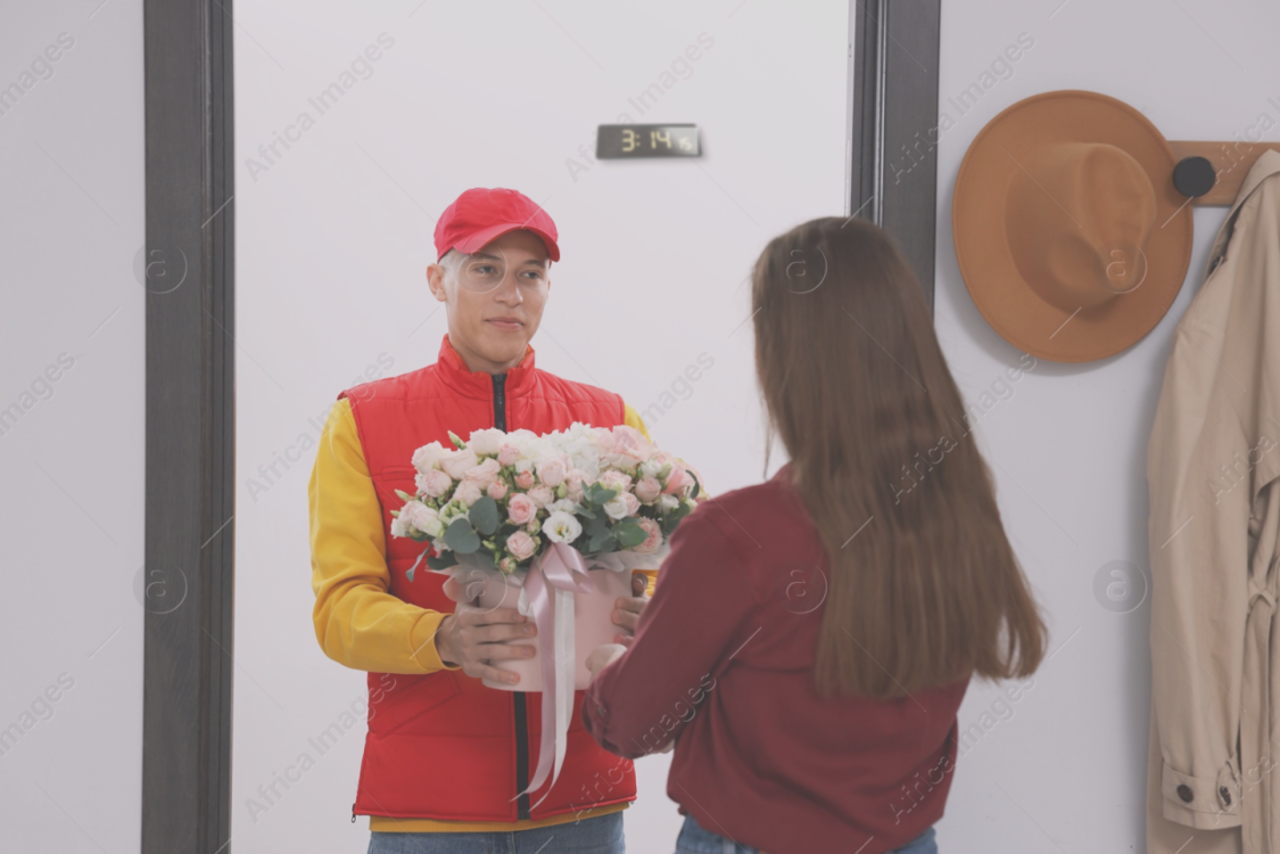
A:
h=3 m=14
